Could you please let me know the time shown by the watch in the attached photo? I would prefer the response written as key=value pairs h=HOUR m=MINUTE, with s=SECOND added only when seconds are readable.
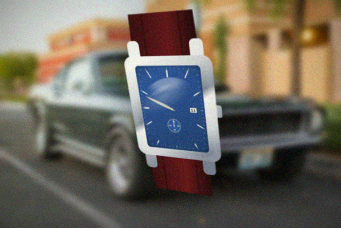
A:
h=9 m=49
